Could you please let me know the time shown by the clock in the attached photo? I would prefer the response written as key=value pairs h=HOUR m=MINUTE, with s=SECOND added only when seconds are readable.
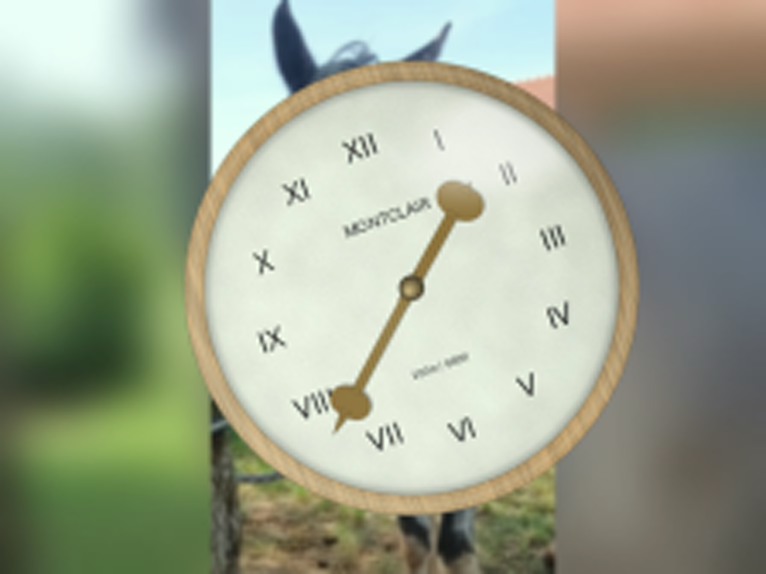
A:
h=1 m=38
